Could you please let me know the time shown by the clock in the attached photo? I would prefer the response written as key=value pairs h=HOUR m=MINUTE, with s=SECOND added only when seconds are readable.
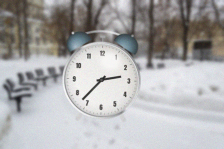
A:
h=2 m=37
